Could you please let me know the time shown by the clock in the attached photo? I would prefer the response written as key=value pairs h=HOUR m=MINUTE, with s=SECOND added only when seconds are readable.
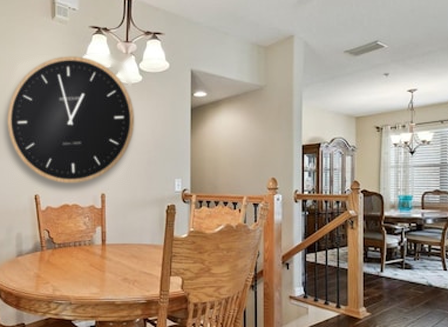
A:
h=12 m=58
